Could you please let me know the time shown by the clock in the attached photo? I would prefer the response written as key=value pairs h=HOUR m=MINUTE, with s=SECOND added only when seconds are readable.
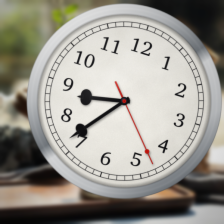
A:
h=8 m=36 s=23
